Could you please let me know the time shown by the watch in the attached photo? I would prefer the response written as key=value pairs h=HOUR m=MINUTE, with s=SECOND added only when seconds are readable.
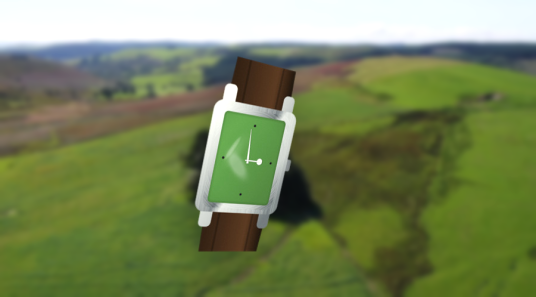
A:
h=2 m=59
